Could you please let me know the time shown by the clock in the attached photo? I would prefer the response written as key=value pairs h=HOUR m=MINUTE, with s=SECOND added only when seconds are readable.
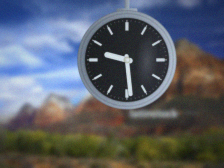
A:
h=9 m=29
